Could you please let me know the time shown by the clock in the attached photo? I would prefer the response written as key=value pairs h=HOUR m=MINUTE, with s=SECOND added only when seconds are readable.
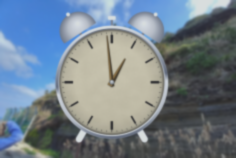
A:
h=12 m=59
